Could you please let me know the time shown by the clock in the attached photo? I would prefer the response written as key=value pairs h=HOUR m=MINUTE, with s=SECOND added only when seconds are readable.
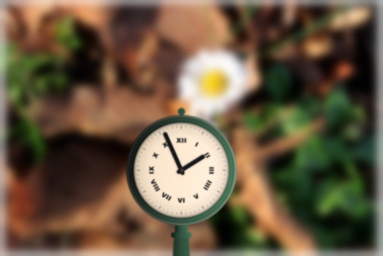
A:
h=1 m=56
